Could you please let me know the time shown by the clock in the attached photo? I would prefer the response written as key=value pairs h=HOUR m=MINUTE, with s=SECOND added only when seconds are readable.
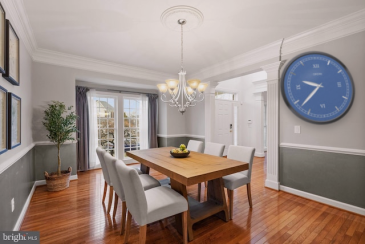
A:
h=9 m=38
